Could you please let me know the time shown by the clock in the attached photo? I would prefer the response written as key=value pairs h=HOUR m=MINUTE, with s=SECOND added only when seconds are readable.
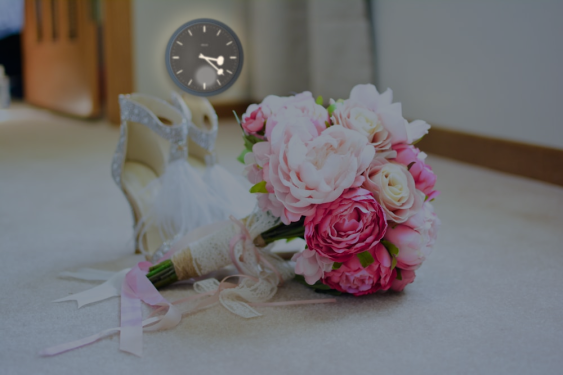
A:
h=3 m=22
